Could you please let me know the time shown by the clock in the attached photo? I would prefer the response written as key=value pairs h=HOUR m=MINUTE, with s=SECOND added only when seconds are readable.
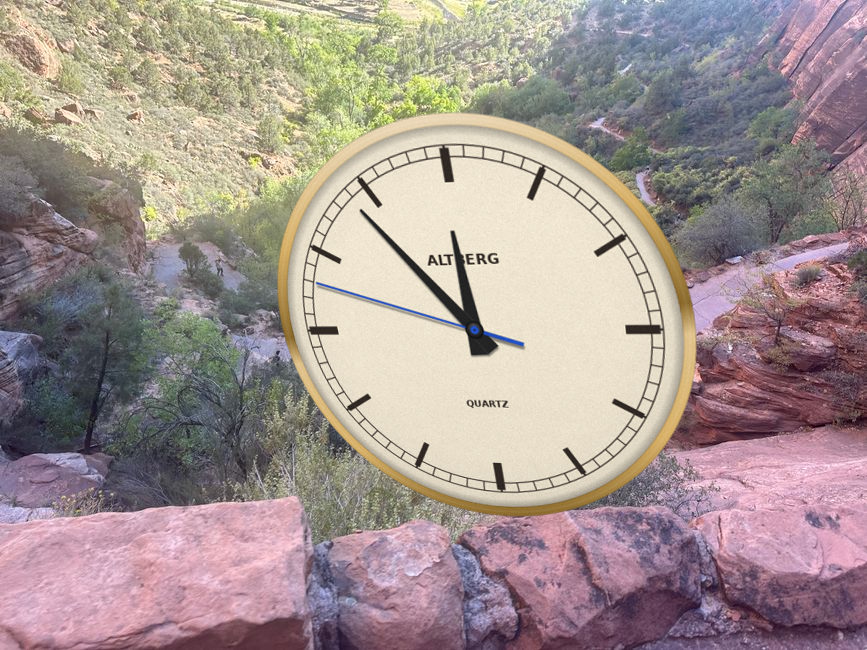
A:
h=11 m=53 s=48
